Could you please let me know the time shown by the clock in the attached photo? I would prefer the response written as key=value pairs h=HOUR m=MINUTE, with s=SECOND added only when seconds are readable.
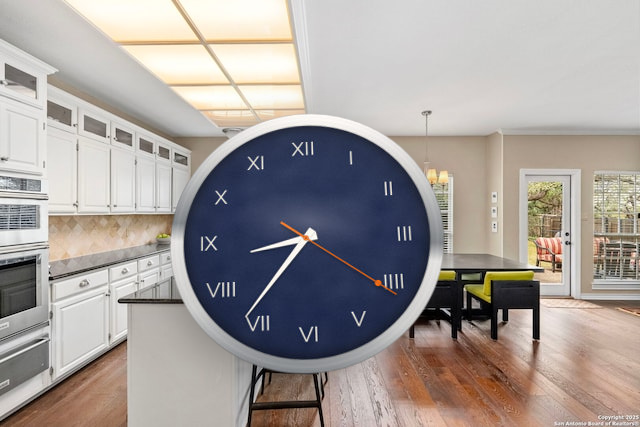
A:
h=8 m=36 s=21
